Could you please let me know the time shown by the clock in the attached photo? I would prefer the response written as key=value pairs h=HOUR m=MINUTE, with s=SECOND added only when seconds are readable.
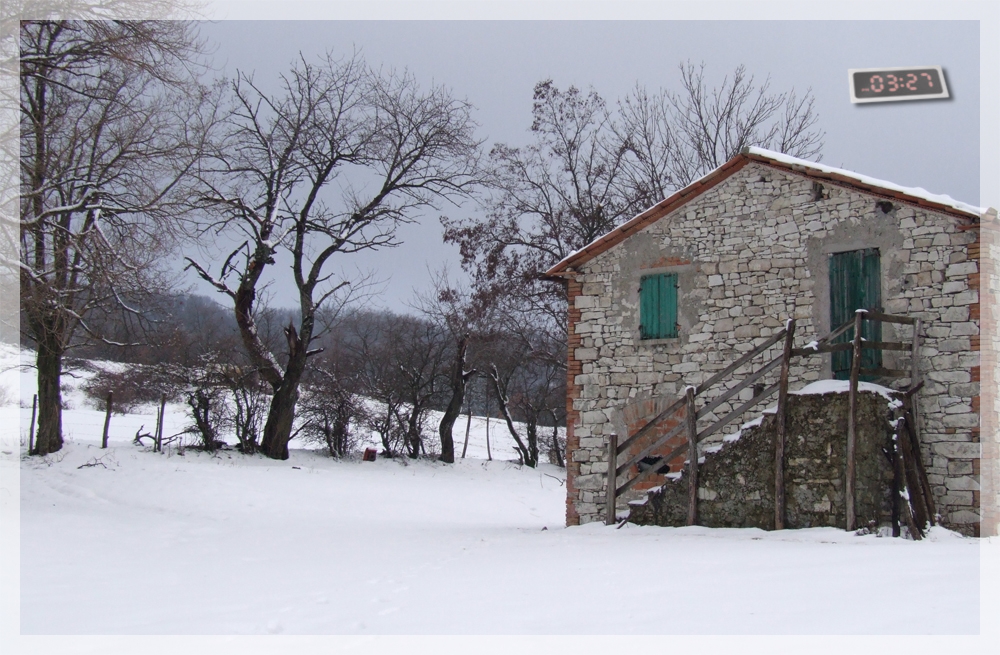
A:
h=3 m=27
